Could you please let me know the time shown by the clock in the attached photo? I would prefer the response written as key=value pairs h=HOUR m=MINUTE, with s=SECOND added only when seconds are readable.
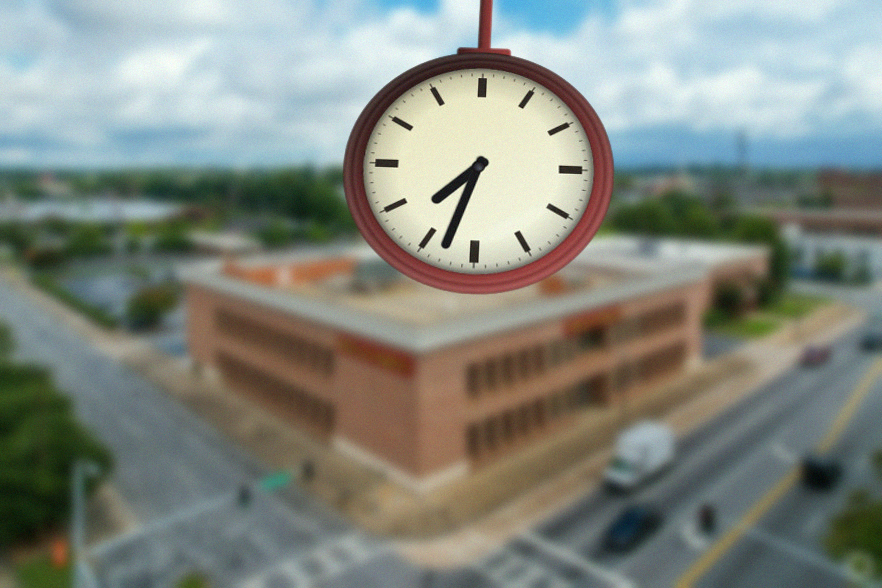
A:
h=7 m=33
